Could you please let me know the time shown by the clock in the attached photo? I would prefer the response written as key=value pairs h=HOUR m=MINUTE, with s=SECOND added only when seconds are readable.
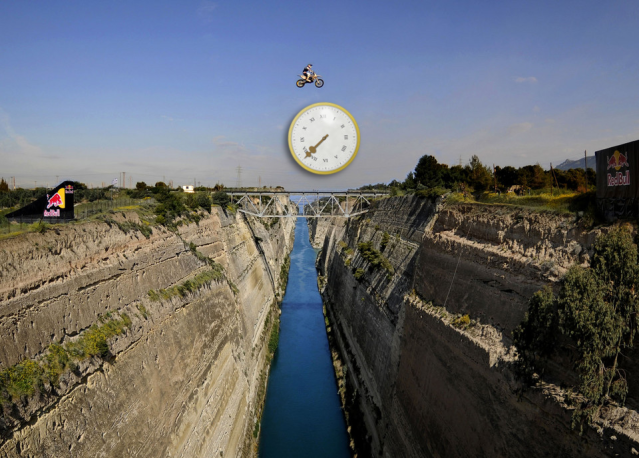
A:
h=7 m=38
